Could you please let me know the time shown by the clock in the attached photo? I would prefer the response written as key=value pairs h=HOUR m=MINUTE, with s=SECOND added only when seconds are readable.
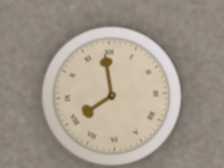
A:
h=7 m=59
